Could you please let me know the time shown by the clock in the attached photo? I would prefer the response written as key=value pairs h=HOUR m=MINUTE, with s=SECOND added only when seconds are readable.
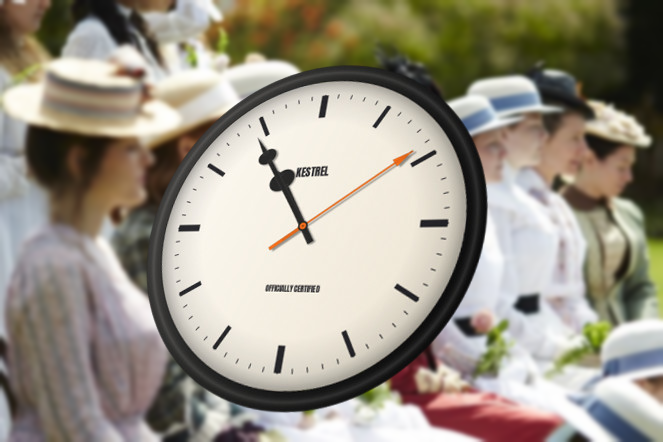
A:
h=10 m=54 s=9
